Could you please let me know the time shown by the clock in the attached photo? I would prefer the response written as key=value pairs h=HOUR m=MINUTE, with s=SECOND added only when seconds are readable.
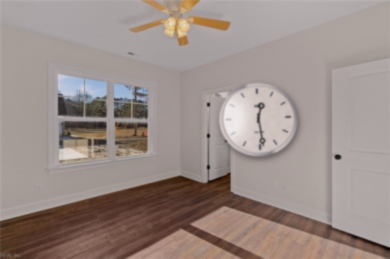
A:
h=12 m=29
